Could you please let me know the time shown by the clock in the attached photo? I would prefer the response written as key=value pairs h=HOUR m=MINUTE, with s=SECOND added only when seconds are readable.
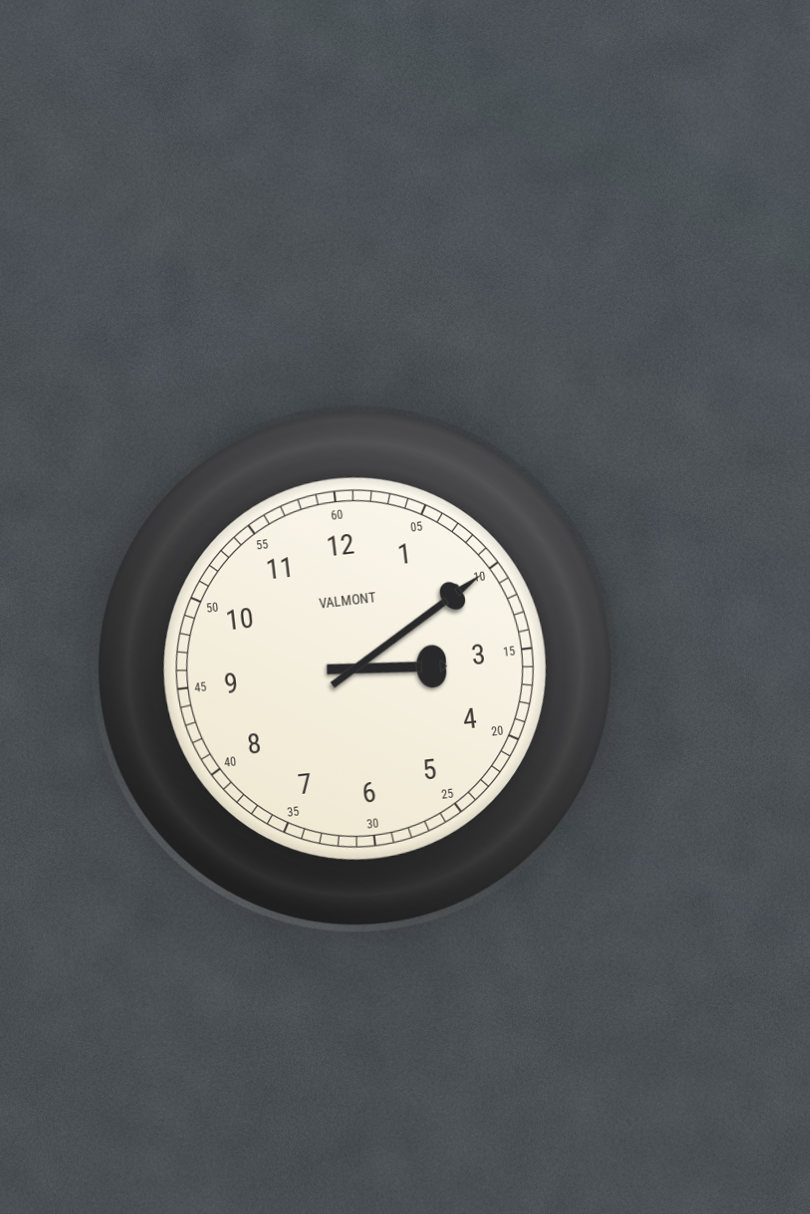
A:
h=3 m=10
